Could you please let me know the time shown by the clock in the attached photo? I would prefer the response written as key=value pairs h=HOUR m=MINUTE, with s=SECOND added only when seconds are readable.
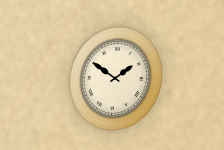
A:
h=1 m=50
